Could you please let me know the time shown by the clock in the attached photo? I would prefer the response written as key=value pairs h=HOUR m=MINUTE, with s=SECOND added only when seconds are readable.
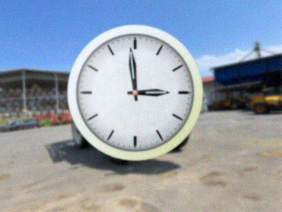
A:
h=2 m=59
